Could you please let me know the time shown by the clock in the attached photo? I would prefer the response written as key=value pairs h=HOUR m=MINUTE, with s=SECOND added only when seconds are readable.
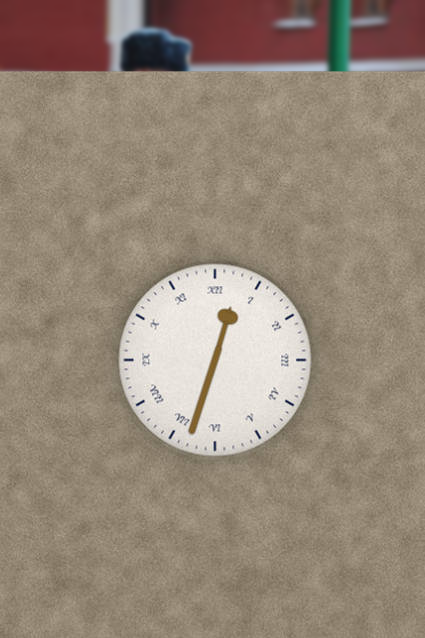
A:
h=12 m=33
